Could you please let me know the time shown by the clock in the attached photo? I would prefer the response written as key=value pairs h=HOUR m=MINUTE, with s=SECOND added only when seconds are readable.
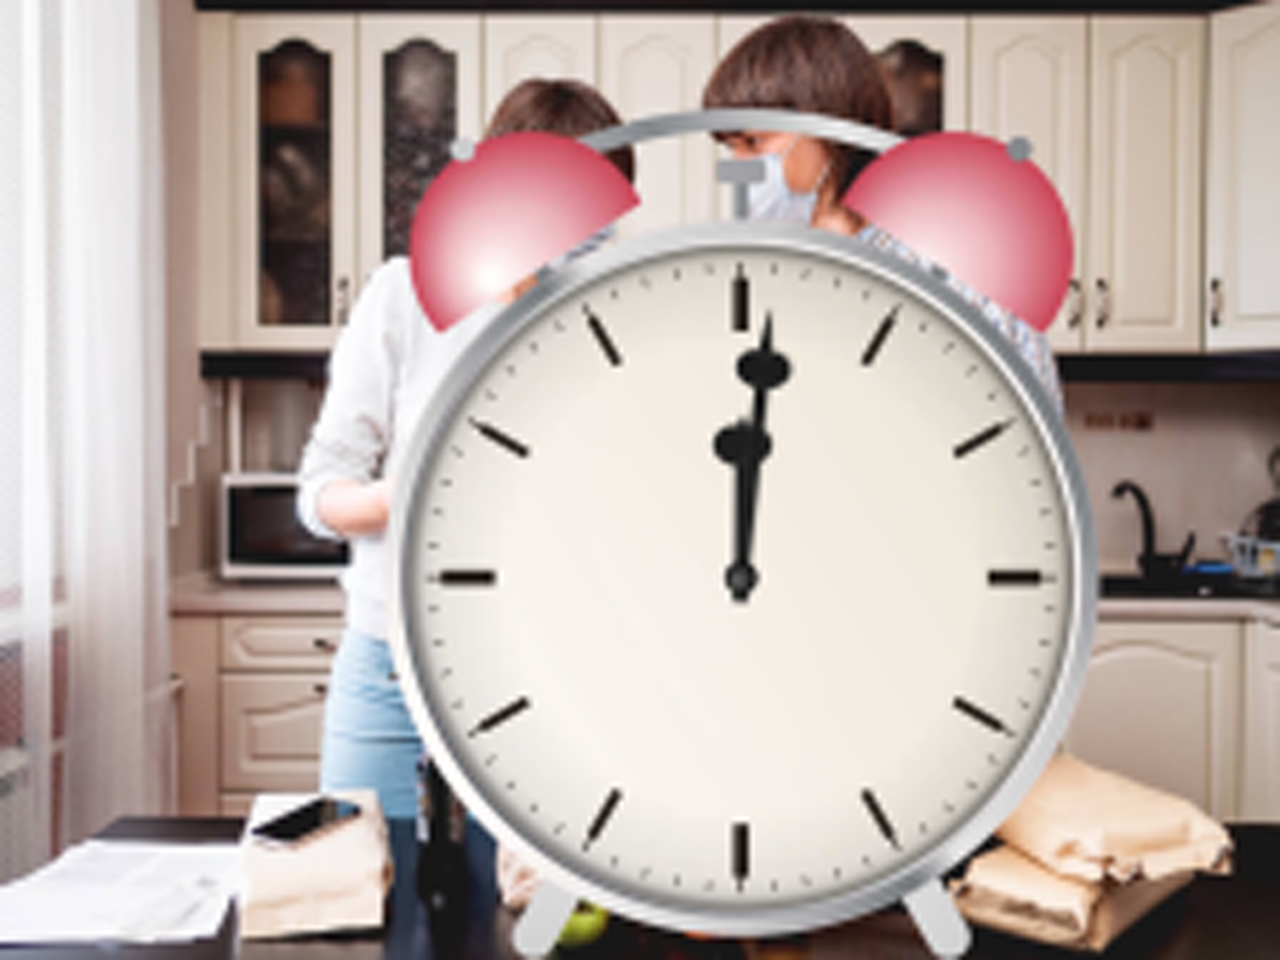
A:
h=12 m=1
